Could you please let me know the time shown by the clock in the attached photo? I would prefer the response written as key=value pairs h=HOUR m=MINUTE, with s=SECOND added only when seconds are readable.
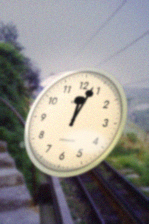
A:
h=12 m=3
